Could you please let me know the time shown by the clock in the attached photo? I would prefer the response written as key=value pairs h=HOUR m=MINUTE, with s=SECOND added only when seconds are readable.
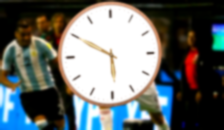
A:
h=5 m=50
